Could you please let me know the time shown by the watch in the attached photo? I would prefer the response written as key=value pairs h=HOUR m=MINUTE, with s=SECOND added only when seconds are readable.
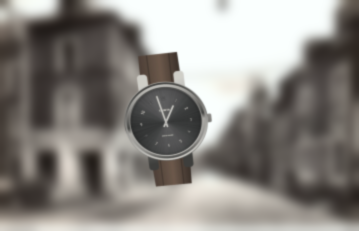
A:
h=12 m=58
